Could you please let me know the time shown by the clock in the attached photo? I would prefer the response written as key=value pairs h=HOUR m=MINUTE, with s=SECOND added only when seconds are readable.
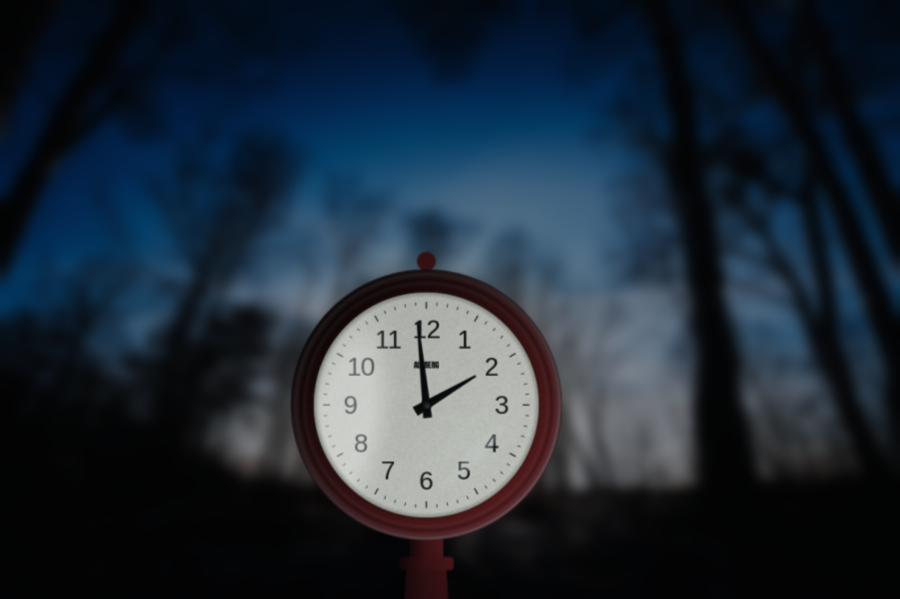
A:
h=1 m=59
